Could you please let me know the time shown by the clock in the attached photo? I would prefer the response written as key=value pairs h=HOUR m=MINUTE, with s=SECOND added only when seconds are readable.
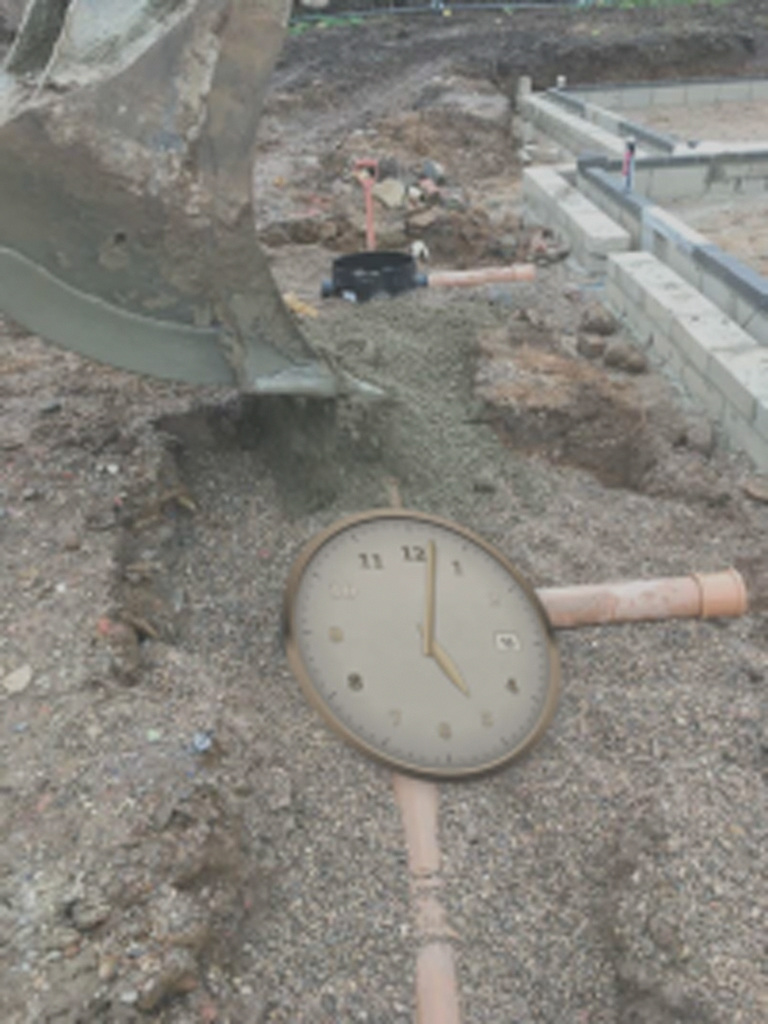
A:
h=5 m=2
